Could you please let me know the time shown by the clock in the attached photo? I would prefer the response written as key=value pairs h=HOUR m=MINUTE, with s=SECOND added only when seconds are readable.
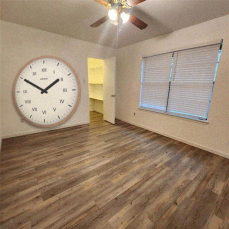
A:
h=1 m=50
